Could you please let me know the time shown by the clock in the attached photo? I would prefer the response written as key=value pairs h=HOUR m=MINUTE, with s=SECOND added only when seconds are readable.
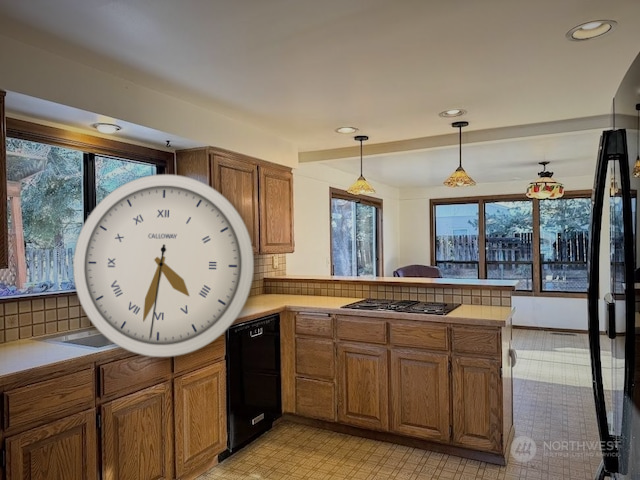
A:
h=4 m=32 s=31
